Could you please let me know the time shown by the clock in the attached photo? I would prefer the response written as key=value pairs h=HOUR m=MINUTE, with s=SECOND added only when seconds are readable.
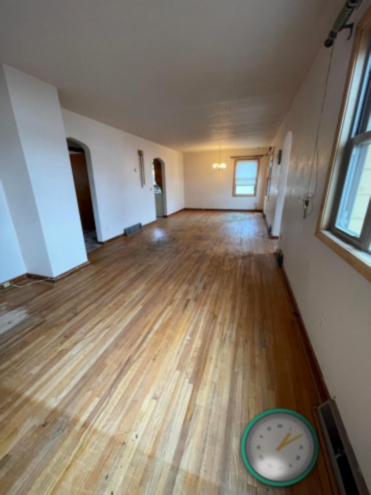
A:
h=1 m=10
